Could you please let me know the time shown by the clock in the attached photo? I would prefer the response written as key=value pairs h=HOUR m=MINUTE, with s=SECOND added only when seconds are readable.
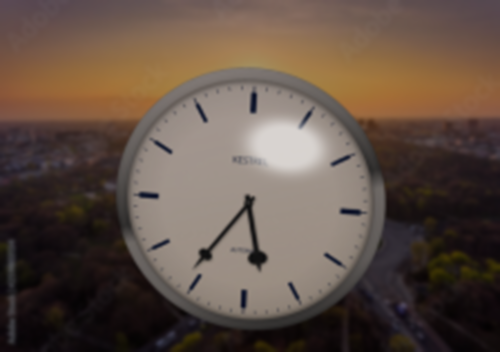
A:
h=5 m=36
